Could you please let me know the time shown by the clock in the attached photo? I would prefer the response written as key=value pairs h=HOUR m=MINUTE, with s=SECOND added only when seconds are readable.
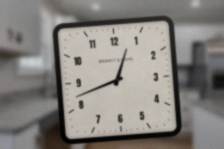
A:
h=12 m=42
